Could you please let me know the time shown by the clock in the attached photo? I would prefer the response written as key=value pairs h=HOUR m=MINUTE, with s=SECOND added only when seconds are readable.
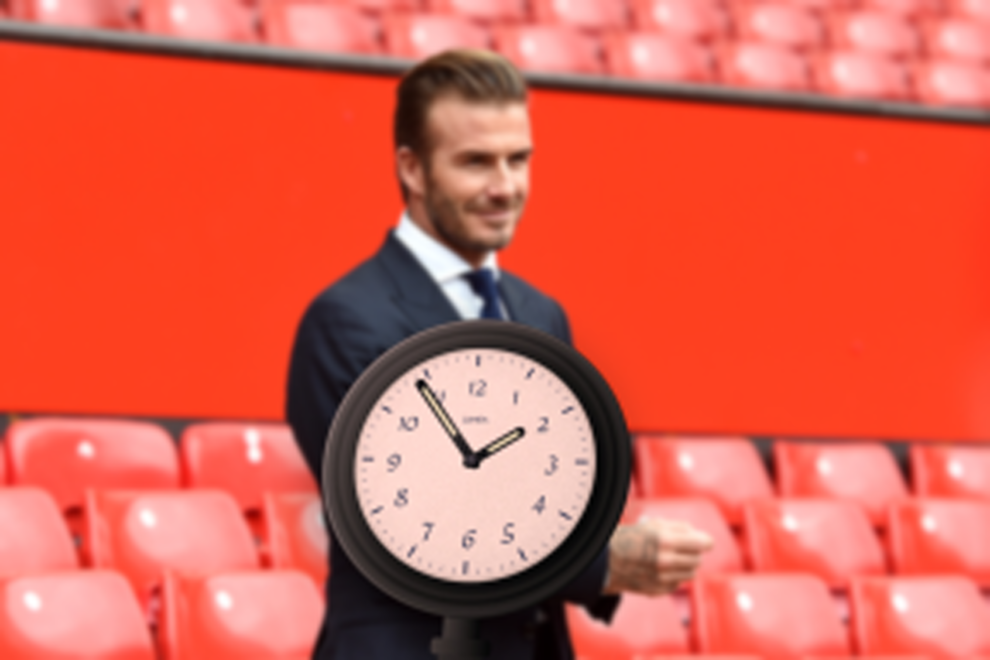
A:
h=1 m=54
